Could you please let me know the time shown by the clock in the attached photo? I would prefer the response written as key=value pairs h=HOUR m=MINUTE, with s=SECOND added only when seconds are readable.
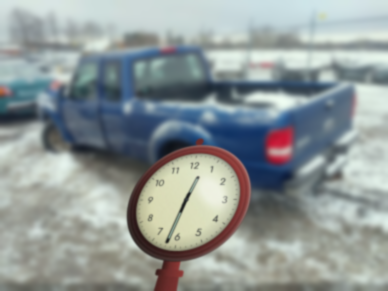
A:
h=12 m=32
